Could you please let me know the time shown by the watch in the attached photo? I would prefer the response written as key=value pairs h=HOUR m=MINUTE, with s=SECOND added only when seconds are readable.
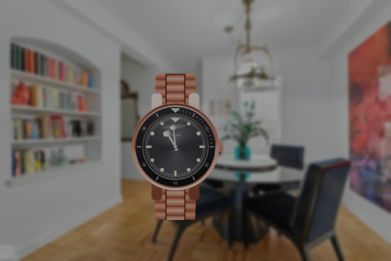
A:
h=10 m=59
